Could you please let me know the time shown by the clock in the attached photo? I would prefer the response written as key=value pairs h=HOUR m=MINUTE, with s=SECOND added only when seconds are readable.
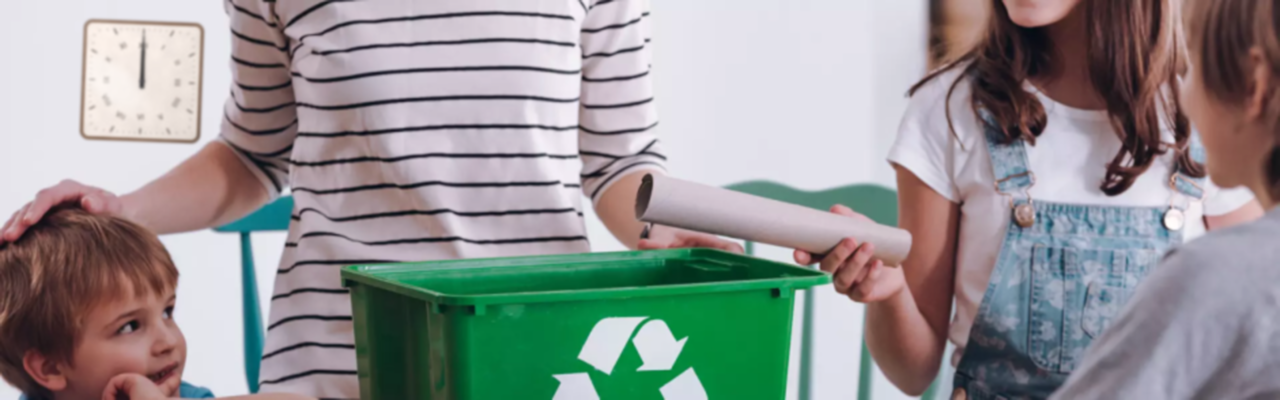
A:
h=12 m=0
